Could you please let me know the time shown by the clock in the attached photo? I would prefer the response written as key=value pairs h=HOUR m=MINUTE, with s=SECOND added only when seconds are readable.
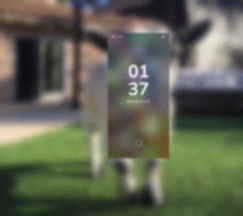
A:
h=1 m=37
